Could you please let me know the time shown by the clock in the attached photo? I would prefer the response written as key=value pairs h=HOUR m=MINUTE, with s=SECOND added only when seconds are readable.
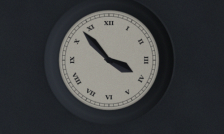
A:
h=3 m=53
